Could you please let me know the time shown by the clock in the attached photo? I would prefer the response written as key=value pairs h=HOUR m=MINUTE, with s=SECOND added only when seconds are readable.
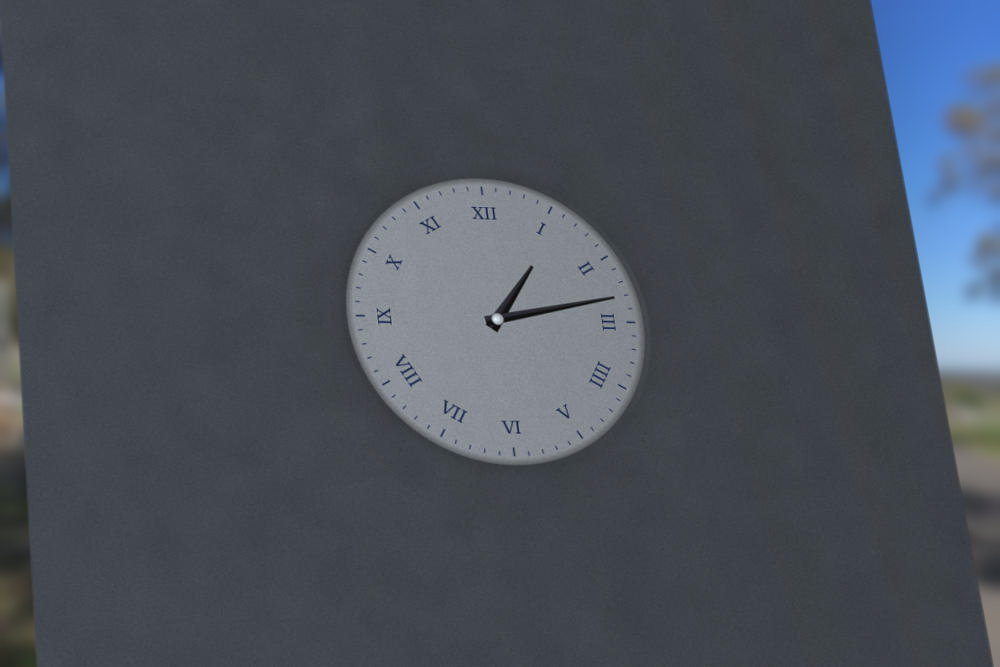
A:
h=1 m=13
